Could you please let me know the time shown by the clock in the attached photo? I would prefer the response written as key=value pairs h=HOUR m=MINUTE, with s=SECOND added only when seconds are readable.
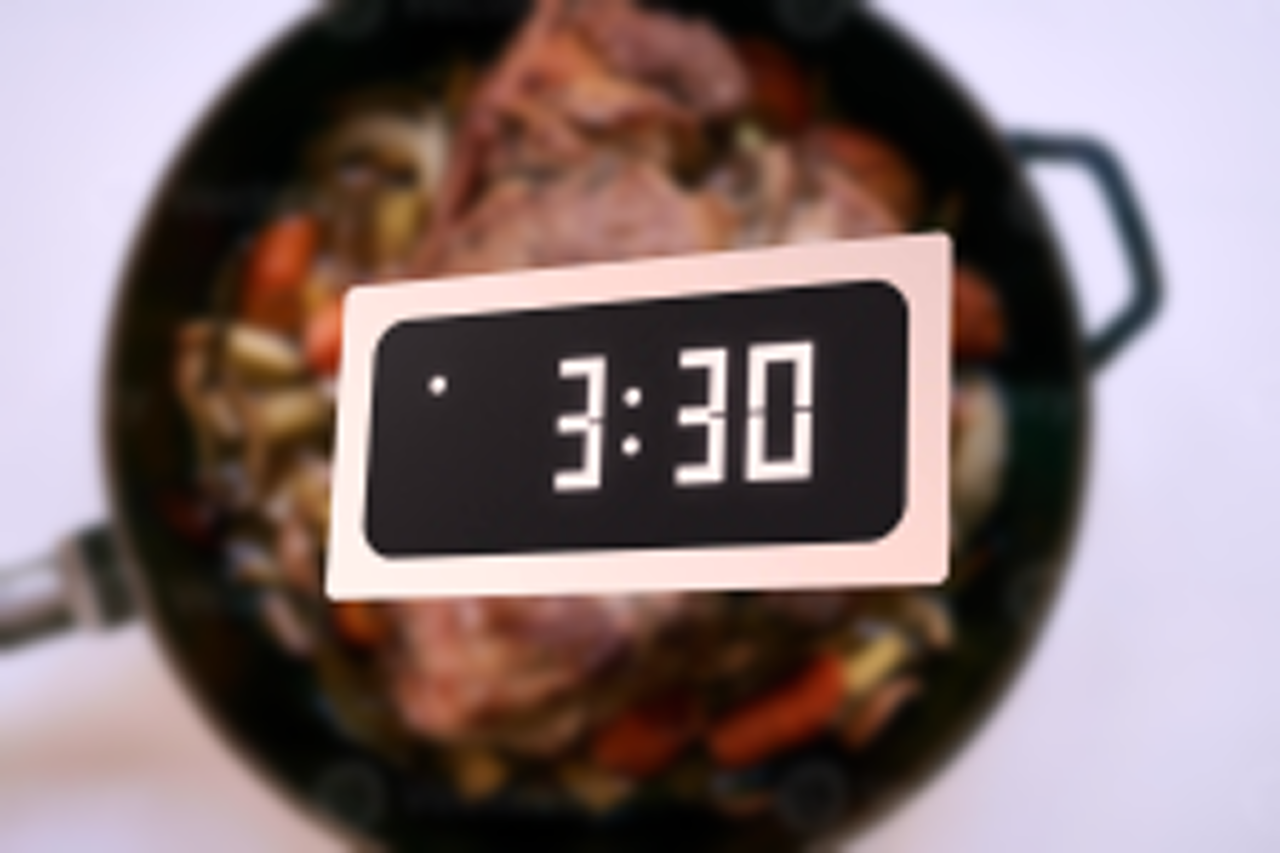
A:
h=3 m=30
